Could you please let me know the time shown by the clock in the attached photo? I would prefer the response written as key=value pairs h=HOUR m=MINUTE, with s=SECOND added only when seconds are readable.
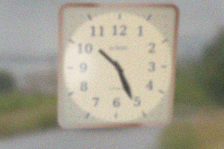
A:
h=10 m=26
